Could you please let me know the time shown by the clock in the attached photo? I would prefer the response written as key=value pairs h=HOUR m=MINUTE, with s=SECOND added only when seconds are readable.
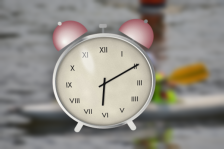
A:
h=6 m=10
